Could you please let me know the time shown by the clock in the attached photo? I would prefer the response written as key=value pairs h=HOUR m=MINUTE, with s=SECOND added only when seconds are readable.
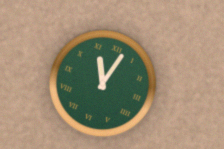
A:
h=11 m=2
